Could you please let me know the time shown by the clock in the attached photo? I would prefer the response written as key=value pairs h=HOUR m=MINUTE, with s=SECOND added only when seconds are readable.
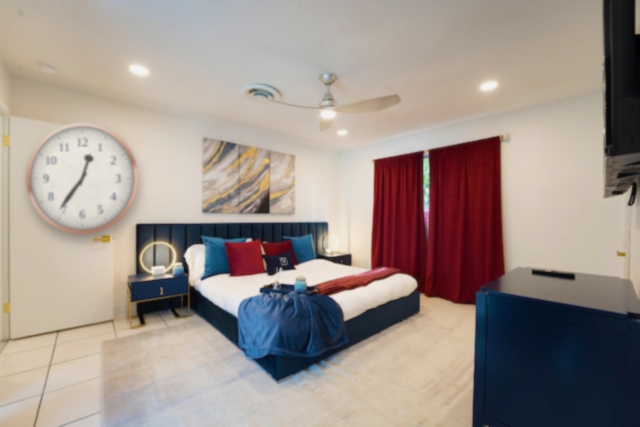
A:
h=12 m=36
